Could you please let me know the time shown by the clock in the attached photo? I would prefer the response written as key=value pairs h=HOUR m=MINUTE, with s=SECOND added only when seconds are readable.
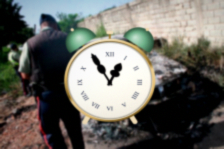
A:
h=12 m=55
